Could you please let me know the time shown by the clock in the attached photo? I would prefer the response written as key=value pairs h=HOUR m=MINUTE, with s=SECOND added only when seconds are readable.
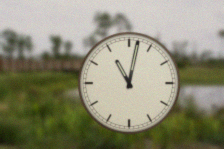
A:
h=11 m=2
